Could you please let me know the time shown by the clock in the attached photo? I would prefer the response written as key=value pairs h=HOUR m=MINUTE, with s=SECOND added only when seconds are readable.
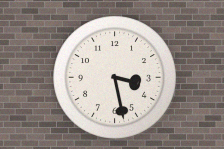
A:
h=3 m=28
